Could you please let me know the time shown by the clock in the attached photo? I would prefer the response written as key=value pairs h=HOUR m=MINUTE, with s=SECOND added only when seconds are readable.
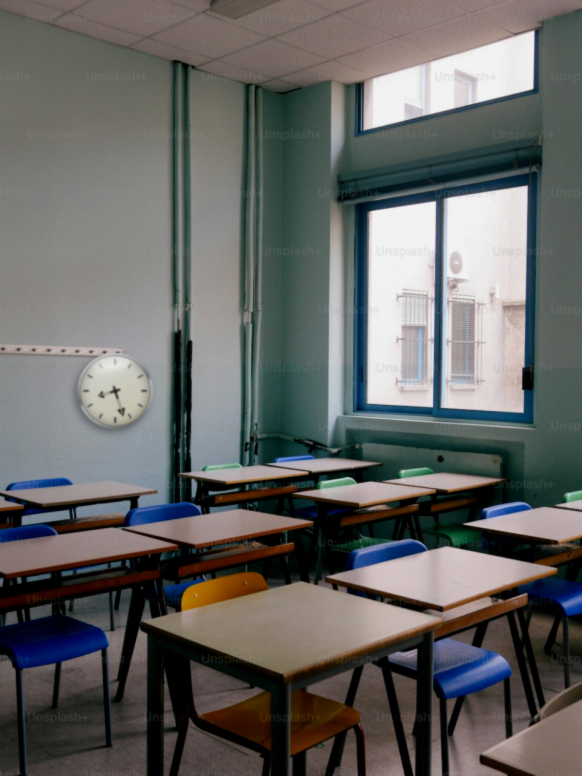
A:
h=8 m=27
